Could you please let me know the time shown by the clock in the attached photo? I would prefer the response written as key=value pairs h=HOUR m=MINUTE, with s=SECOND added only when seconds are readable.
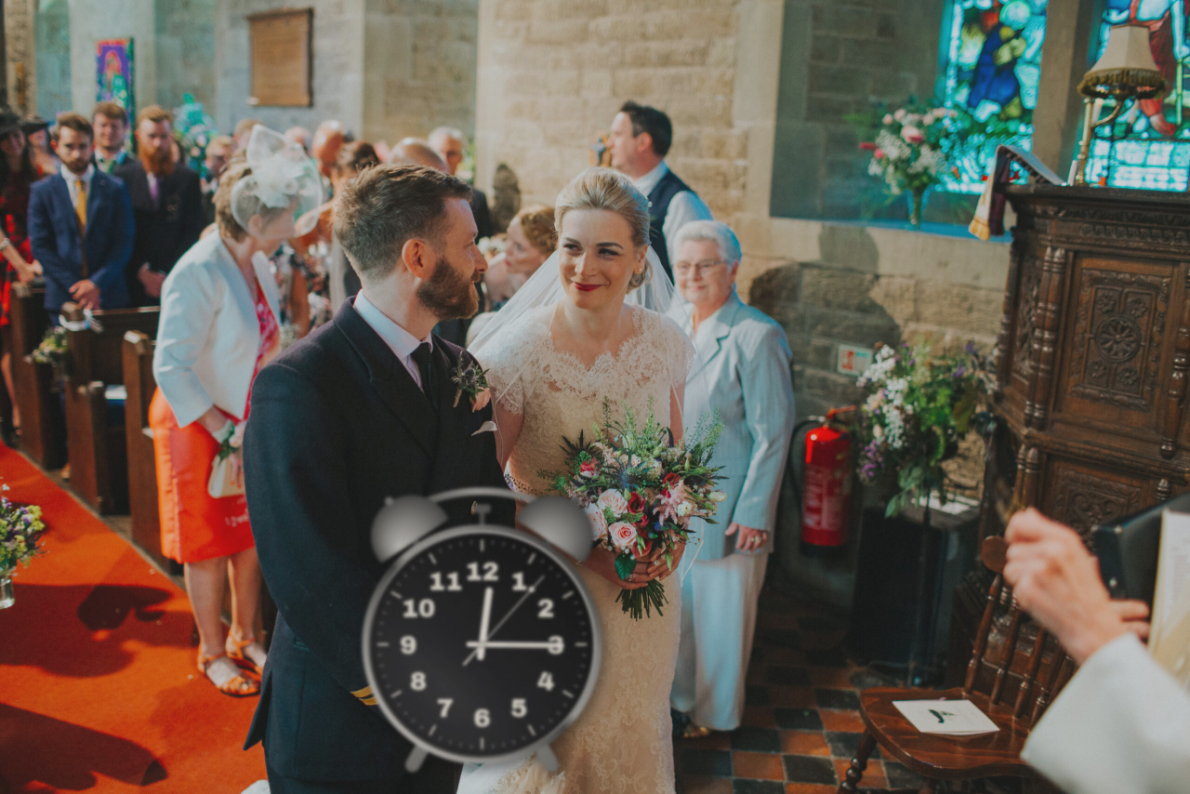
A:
h=12 m=15 s=7
